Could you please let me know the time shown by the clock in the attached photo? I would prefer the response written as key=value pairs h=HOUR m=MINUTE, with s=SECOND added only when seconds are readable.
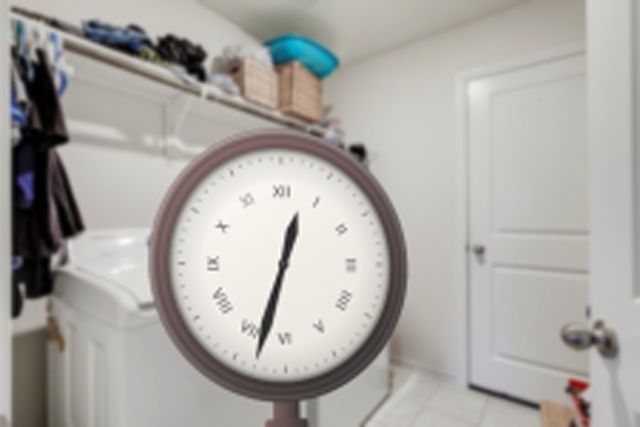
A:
h=12 m=33
